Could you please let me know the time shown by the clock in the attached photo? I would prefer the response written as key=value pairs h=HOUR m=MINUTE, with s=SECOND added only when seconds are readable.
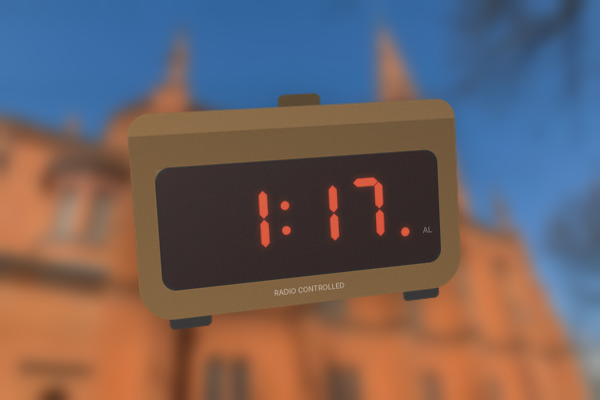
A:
h=1 m=17
